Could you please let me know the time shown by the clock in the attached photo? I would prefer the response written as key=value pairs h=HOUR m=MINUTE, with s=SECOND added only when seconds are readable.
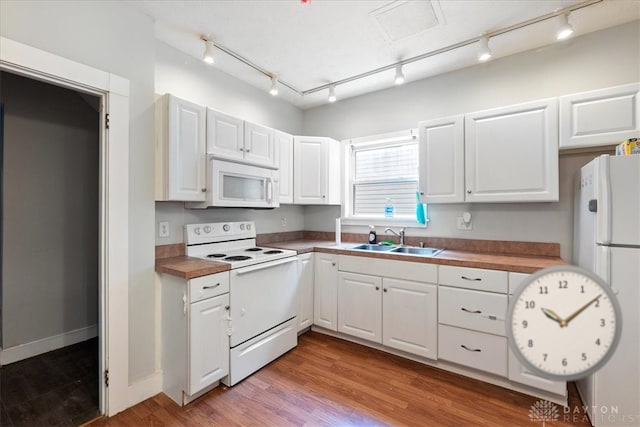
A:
h=10 m=9
